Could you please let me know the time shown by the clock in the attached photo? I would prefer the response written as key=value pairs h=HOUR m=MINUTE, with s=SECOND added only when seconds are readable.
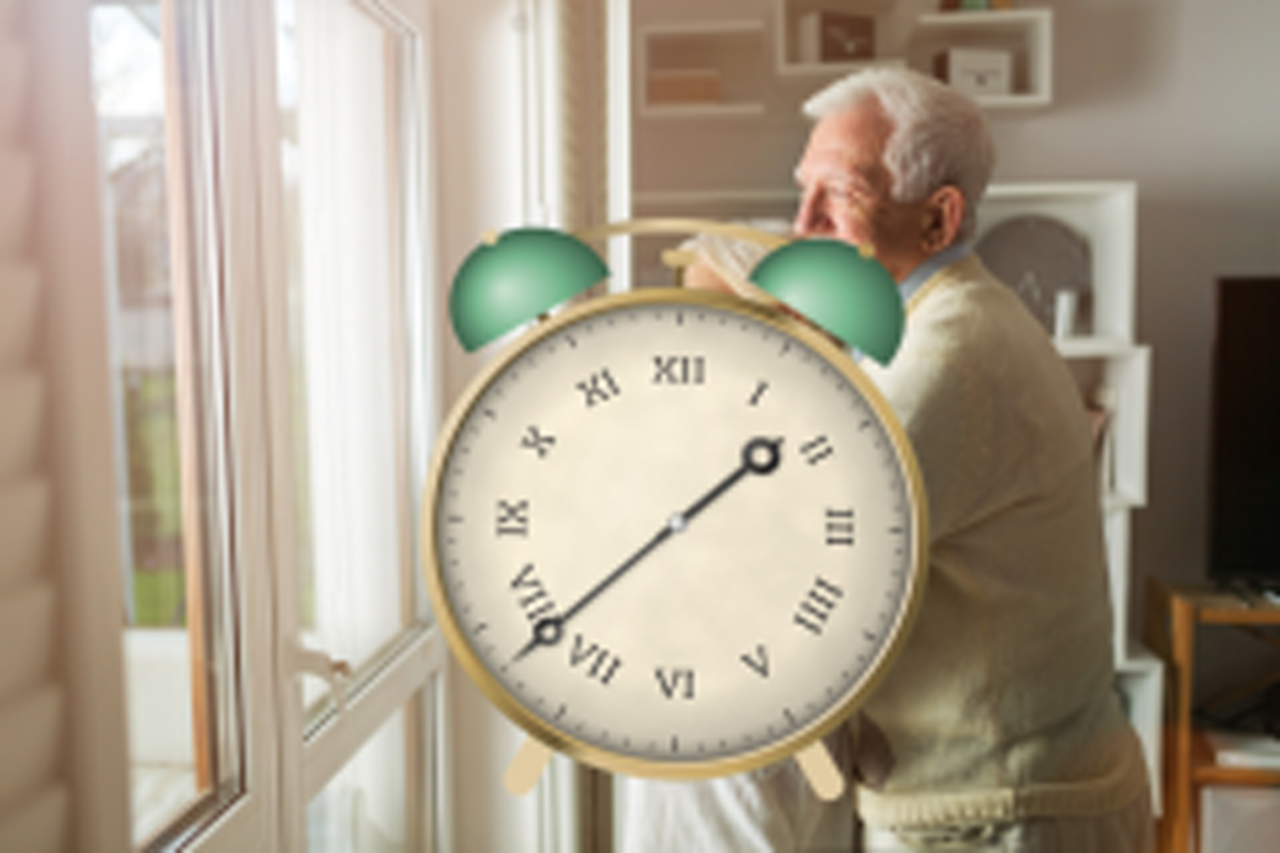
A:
h=1 m=38
